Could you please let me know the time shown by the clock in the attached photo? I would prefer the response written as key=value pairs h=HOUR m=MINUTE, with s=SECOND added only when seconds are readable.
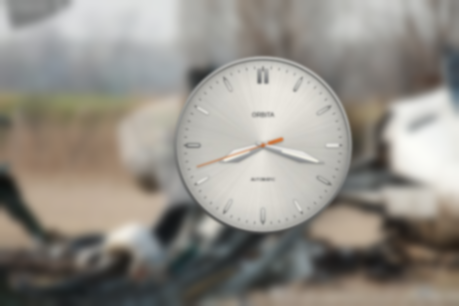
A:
h=8 m=17 s=42
